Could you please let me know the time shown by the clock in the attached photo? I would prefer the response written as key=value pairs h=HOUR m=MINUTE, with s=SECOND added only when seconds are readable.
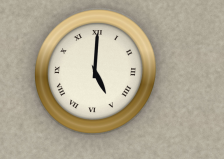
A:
h=5 m=0
